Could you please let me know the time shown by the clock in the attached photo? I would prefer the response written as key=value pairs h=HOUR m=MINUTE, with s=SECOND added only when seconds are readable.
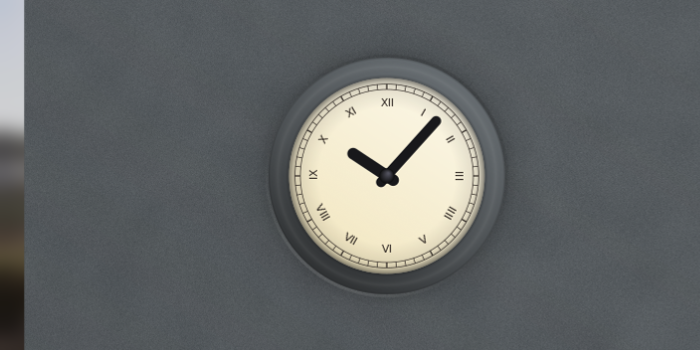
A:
h=10 m=7
